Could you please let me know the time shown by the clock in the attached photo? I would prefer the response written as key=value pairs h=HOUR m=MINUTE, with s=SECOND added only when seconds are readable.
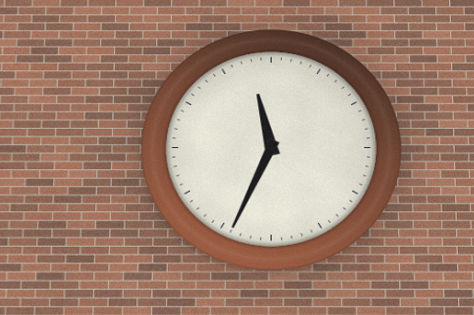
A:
h=11 m=34
